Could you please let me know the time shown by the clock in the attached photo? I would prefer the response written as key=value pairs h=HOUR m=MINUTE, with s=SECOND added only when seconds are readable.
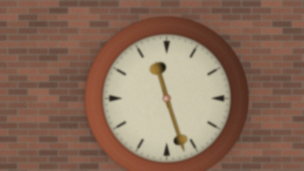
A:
h=11 m=27
